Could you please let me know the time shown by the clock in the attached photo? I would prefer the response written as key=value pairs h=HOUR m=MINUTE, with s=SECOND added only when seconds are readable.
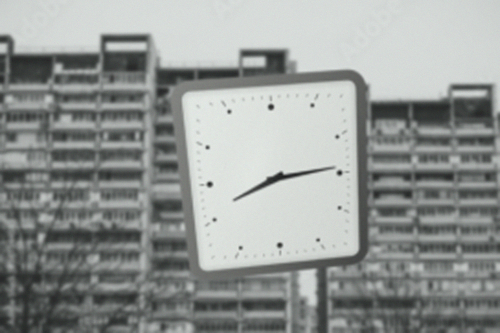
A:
h=8 m=14
